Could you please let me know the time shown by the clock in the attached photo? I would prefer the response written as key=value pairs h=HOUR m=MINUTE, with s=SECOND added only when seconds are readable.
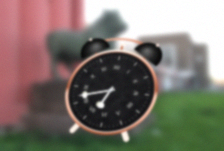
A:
h=6 m=42
